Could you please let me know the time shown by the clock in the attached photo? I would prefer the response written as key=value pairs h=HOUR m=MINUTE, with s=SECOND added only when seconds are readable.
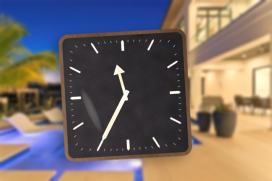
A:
h=11 m=35
